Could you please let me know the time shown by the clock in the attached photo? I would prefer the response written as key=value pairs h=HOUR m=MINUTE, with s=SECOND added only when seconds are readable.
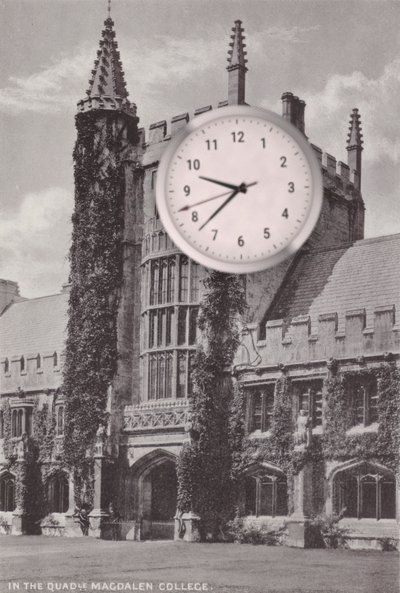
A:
h=9 m=37 s=42
